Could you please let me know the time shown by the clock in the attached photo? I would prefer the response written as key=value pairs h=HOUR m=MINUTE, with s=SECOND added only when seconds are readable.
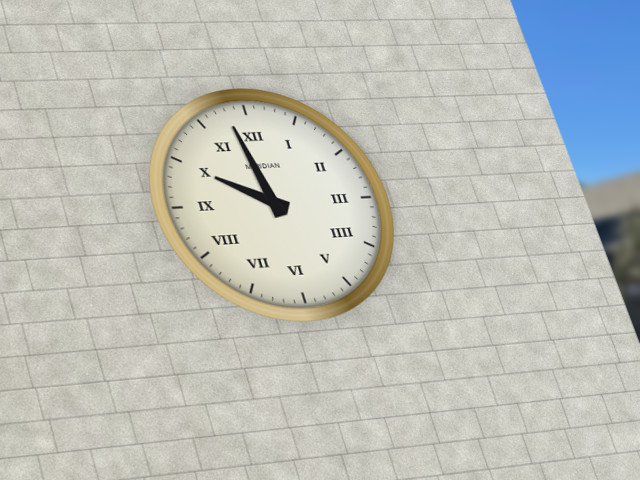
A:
h=9 m=58
